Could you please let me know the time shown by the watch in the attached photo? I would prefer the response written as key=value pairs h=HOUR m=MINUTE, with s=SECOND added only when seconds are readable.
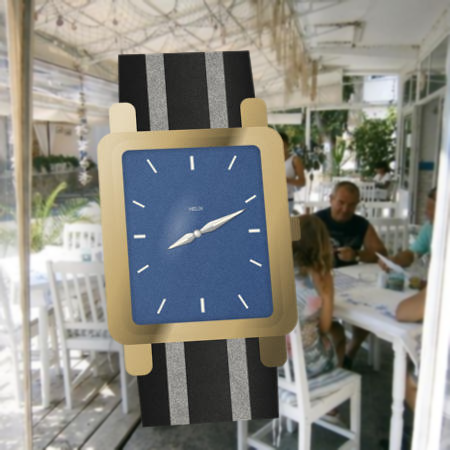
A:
h=8 m=11
